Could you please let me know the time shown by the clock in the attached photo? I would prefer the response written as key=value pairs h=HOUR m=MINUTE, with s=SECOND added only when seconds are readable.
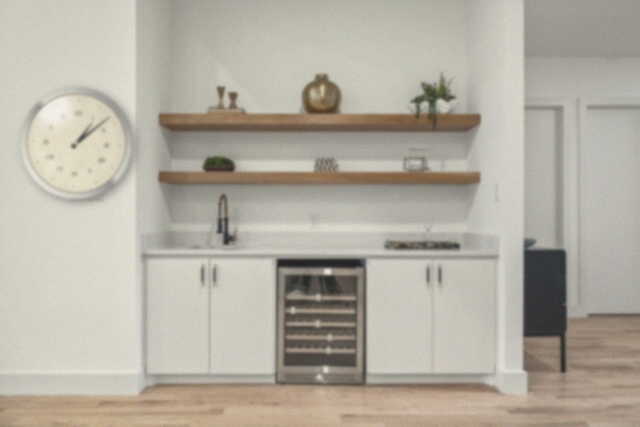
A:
h=1 m=8
